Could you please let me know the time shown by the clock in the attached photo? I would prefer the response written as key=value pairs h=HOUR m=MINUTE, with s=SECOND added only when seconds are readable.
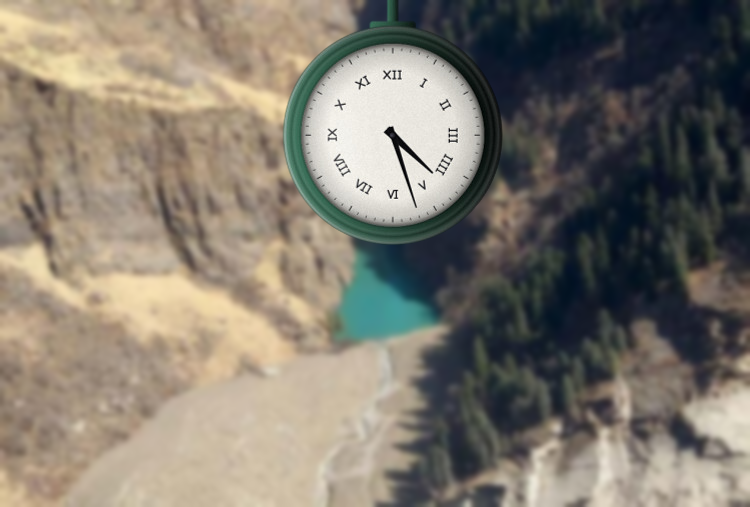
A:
h=4 m=27
